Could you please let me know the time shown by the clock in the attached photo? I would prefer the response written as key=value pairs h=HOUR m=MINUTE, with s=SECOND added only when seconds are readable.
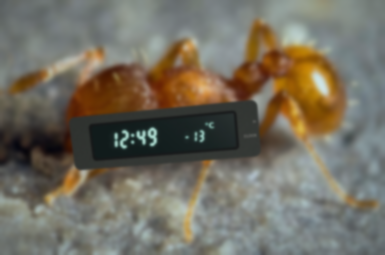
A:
h=12 m=49
